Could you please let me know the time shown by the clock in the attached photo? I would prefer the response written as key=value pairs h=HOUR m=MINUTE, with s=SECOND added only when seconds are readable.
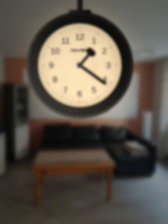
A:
h=1 m=21
